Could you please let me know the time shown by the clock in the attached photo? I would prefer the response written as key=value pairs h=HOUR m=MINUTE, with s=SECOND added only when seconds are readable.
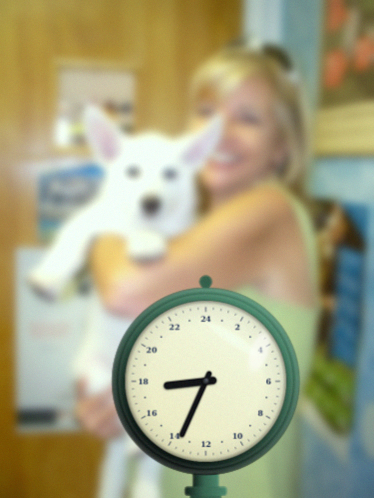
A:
h=17 m=34
